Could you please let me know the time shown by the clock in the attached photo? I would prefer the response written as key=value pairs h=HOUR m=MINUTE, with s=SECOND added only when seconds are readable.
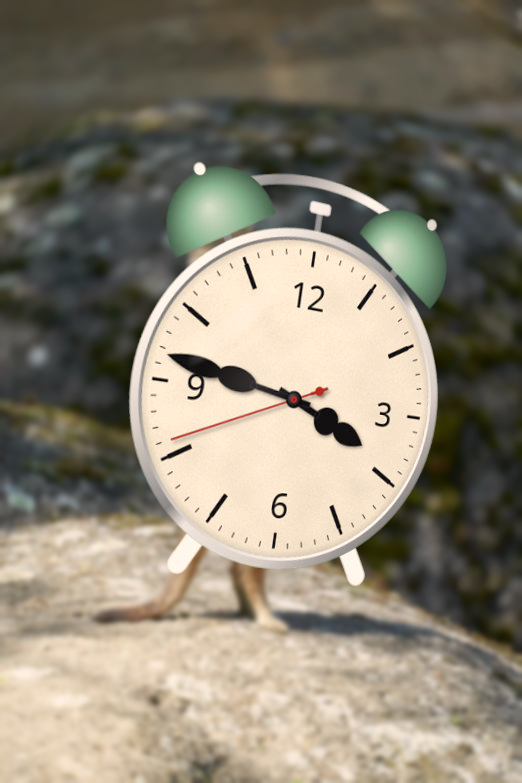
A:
h=3 m=46 s=41
